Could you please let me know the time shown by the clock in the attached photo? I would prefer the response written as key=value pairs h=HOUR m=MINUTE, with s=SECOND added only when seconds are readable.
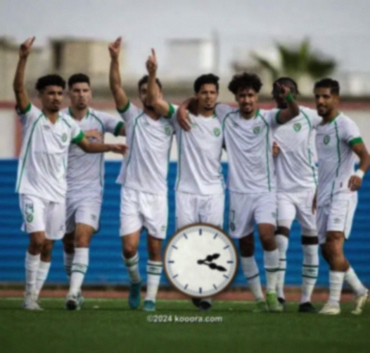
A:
h=2 m=18
